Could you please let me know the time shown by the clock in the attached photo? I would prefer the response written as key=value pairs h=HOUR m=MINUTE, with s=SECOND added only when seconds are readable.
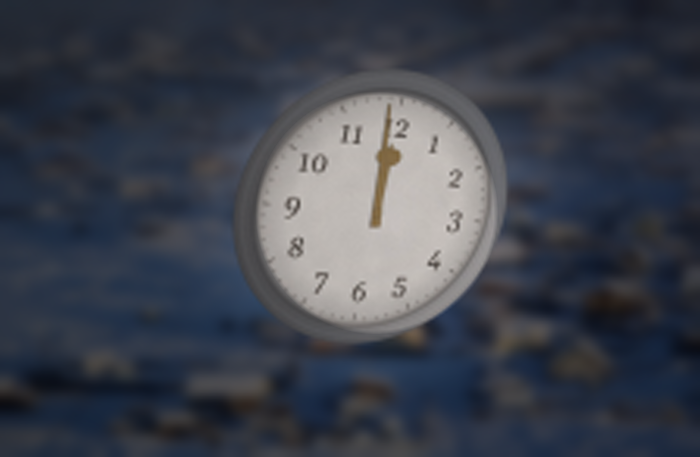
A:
h=11 m=59
